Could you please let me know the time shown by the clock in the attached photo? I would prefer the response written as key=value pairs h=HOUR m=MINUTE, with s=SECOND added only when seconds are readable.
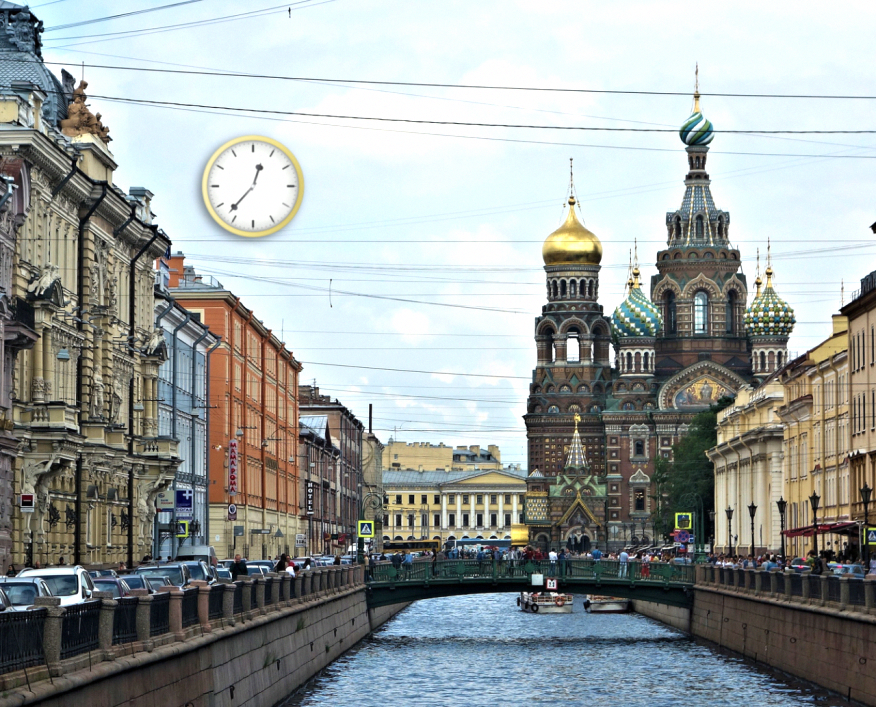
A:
h=12 m=37
